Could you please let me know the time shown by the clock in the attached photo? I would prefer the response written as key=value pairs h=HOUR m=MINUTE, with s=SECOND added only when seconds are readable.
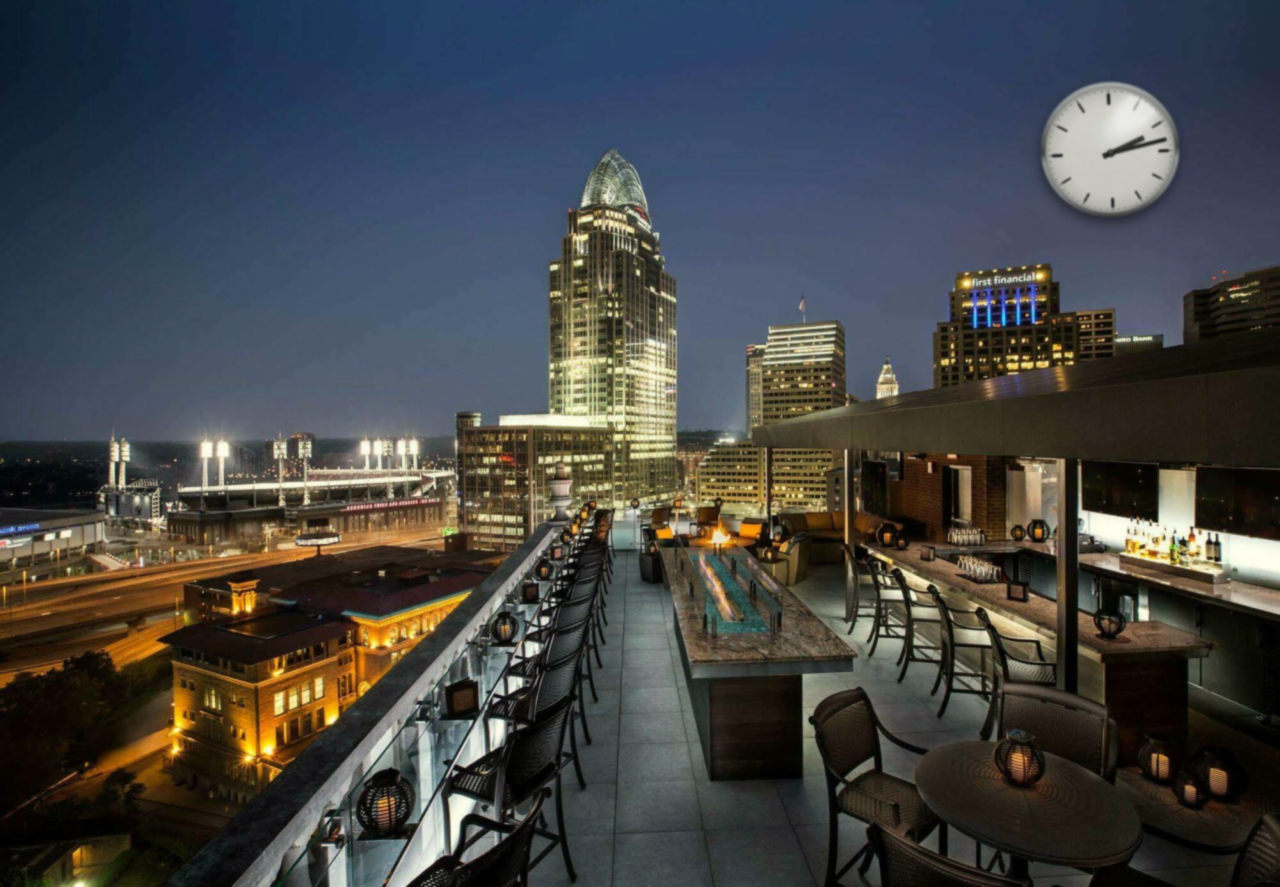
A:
h=2 m=13
